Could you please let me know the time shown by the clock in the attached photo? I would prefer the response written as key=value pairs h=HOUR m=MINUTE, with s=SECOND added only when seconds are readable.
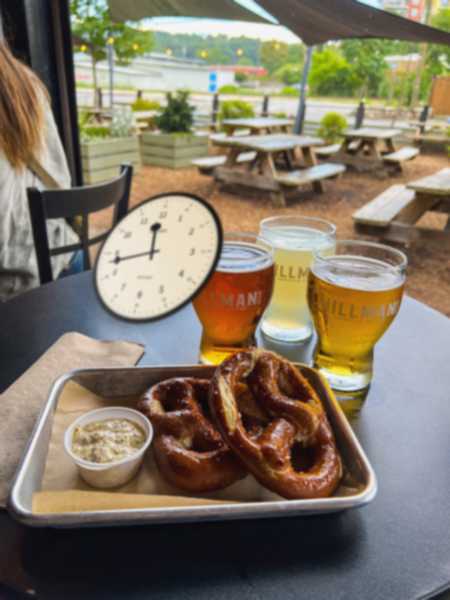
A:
h=11 m=43
